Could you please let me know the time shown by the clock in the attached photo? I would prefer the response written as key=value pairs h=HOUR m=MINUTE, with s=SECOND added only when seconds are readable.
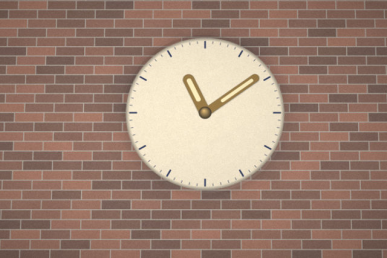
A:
h=11 m=9
